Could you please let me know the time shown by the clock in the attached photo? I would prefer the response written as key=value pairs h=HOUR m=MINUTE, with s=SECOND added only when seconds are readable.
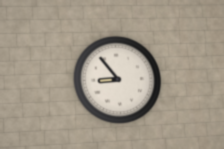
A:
h=8 m=54
